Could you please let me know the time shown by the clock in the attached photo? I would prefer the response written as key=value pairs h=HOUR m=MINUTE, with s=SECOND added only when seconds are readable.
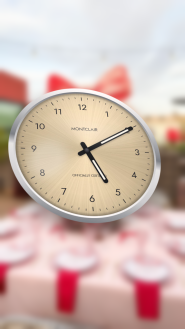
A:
h=5 m=10
